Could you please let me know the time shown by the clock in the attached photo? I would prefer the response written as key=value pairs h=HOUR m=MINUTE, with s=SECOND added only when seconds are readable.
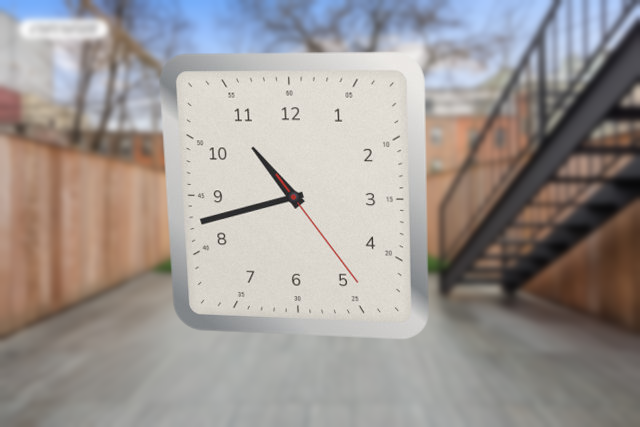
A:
h=10 m=42 s=24
